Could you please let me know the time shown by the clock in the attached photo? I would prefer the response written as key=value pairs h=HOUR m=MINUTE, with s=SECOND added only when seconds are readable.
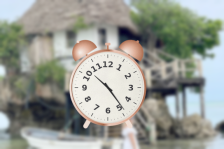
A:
h=10 m=24
